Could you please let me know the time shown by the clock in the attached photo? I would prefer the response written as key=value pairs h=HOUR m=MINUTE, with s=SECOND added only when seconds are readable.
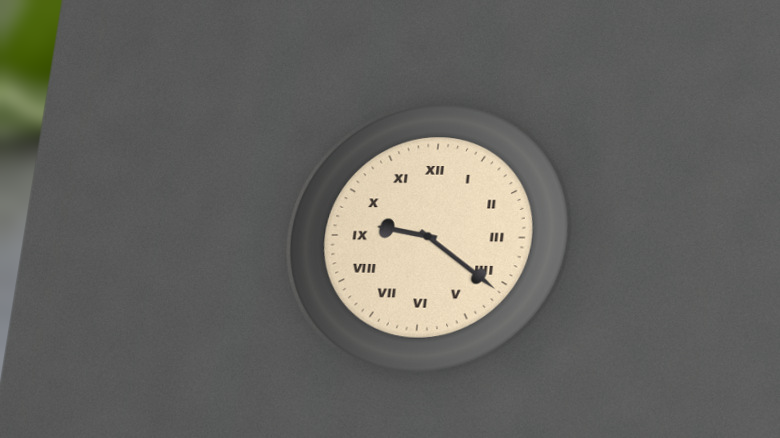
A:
h=9 m=21
